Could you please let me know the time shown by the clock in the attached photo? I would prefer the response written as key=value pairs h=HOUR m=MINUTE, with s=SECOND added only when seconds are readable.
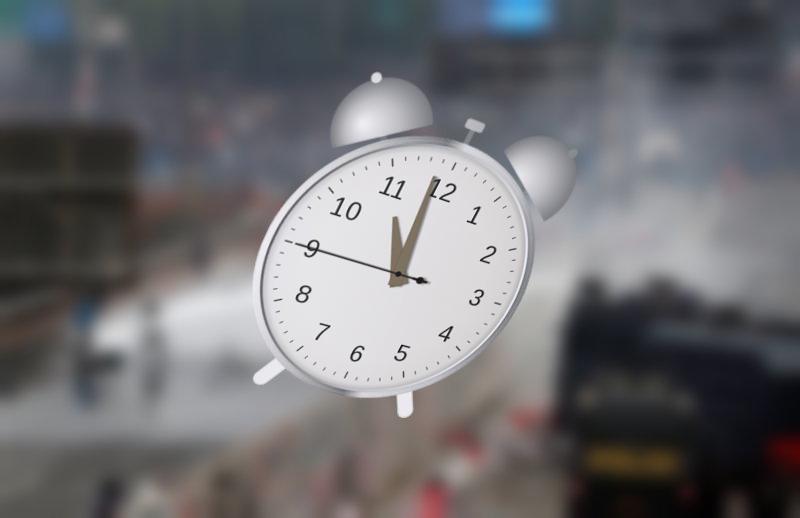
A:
h=10 m=58 s=45
